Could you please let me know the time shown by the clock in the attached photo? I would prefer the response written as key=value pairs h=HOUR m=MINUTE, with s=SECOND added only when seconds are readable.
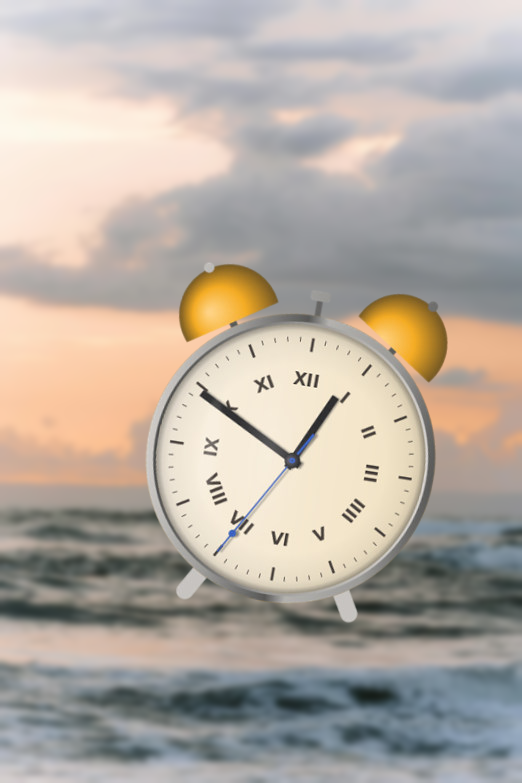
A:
h=12 m=49 s=35
